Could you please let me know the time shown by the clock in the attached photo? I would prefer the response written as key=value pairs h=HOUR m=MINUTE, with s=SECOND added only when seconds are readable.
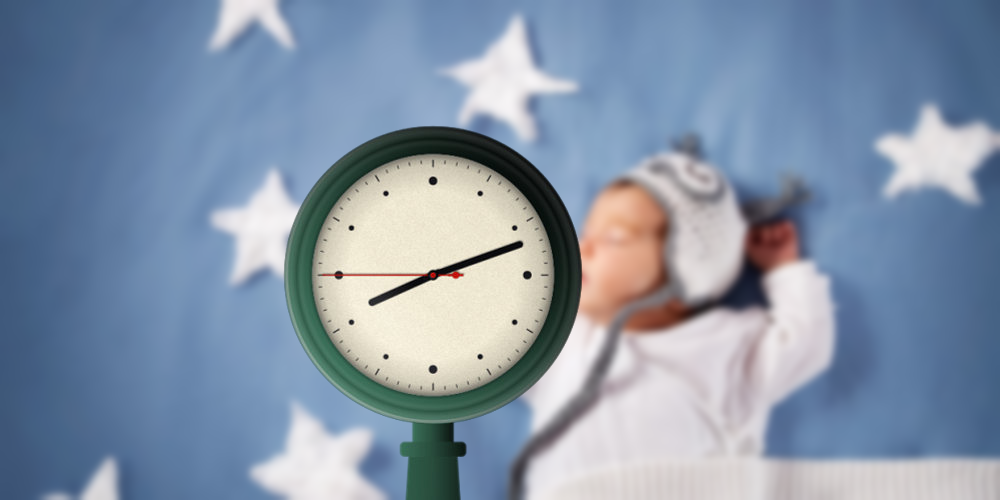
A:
h=8 m=11 s=45
